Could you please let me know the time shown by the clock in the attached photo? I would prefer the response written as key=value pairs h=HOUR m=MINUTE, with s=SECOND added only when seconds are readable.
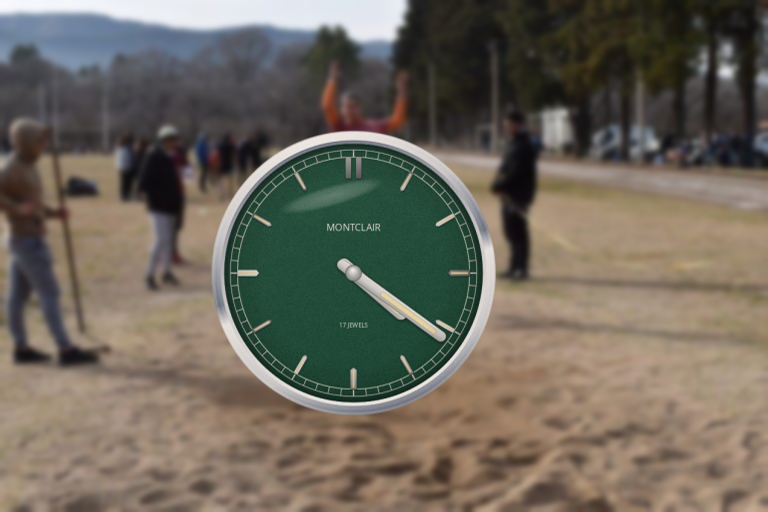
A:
h=4 m=21
